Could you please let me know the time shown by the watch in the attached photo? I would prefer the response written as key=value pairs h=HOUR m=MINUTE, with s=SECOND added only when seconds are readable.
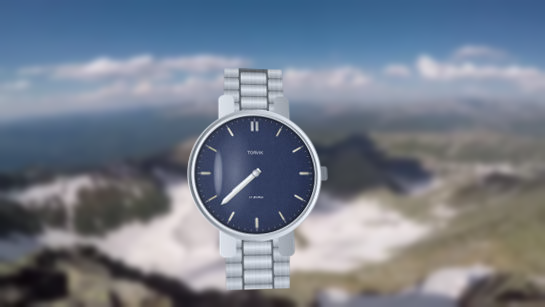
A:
h=7 m=38
